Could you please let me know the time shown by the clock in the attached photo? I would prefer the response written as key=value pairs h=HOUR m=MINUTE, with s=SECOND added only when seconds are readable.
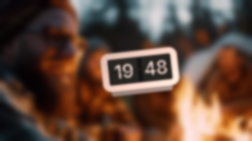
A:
h=19 m=48
